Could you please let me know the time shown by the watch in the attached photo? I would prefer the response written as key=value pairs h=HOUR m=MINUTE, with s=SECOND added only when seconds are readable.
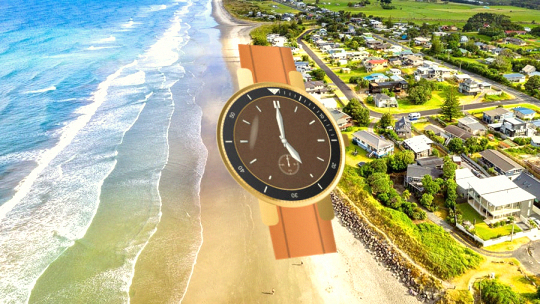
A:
h=5 m=0
